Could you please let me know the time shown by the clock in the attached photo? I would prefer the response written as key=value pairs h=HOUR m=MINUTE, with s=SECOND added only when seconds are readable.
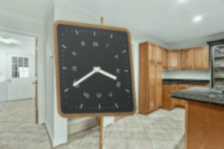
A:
h=3 m=40
